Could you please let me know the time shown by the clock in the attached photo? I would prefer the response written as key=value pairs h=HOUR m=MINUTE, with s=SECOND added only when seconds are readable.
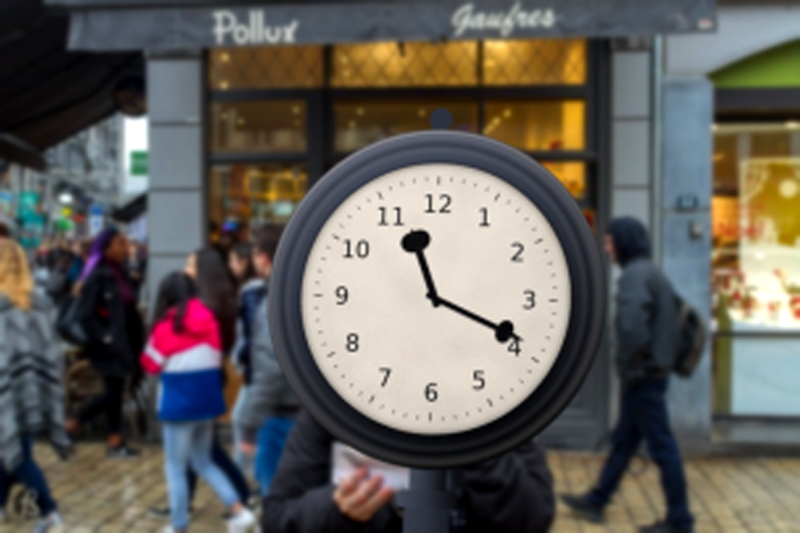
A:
h=11 m=19
